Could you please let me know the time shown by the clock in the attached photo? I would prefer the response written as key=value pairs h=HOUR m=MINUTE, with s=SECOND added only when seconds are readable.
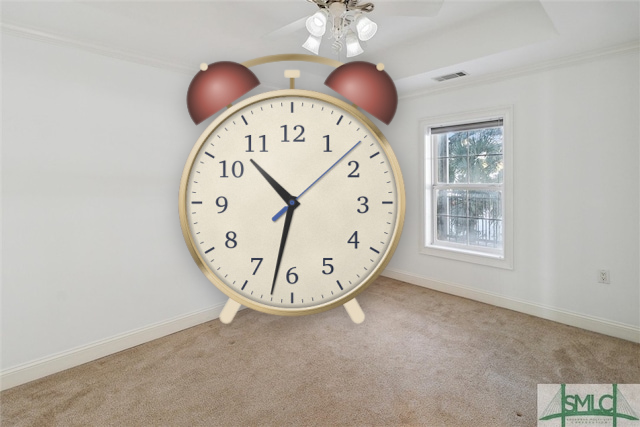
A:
h=10 m=32 s=8
